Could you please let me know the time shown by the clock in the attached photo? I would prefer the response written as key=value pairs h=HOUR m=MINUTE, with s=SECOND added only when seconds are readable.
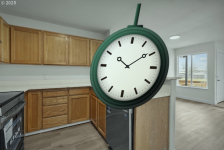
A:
h=10 m=9
